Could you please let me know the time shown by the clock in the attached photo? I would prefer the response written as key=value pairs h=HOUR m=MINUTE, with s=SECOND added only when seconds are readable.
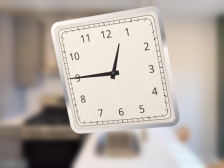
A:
h=12 m=45
